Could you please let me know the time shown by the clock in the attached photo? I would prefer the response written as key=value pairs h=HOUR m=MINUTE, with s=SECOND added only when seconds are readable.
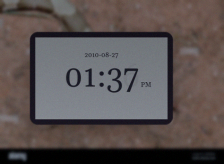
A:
h=1 m=37
